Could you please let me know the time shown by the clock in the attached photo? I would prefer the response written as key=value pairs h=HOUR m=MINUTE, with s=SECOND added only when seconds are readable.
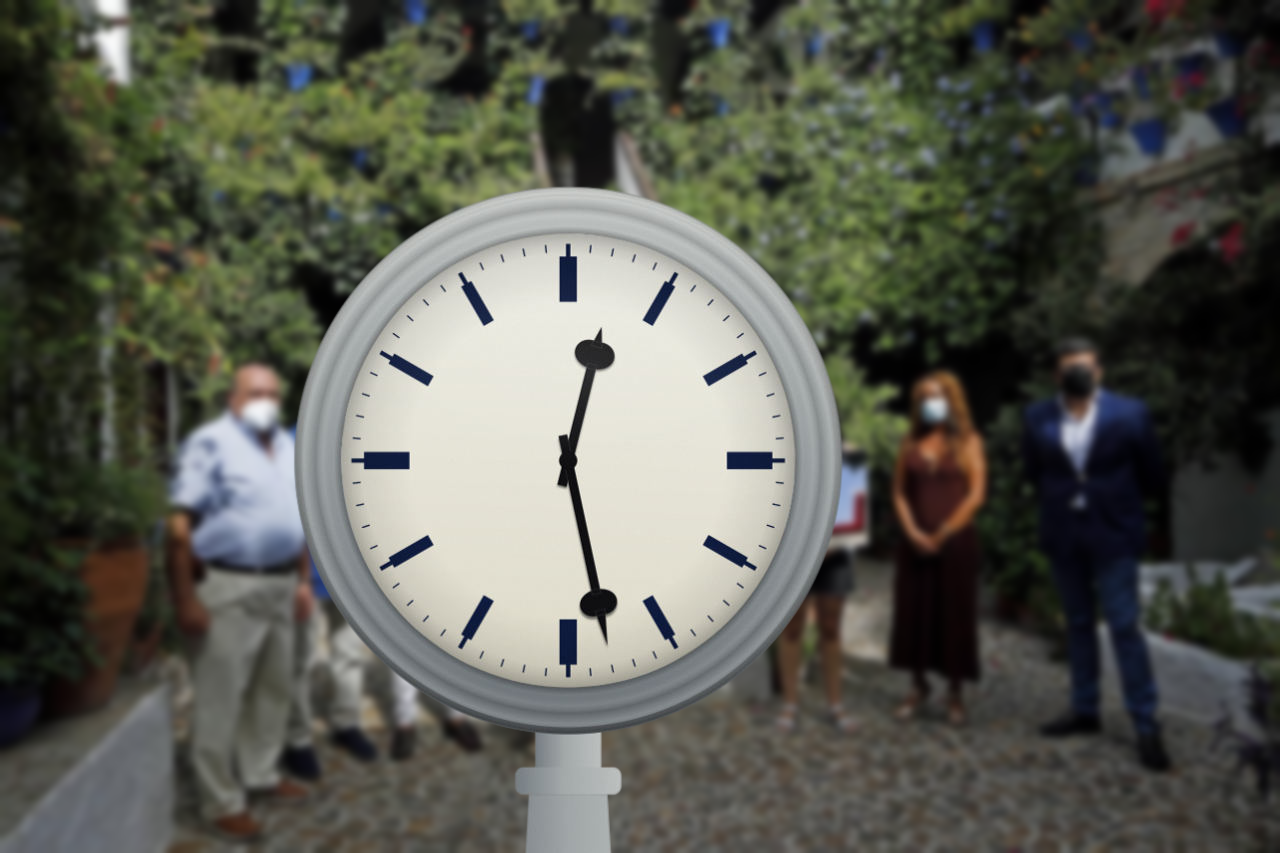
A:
h=12 m=28
